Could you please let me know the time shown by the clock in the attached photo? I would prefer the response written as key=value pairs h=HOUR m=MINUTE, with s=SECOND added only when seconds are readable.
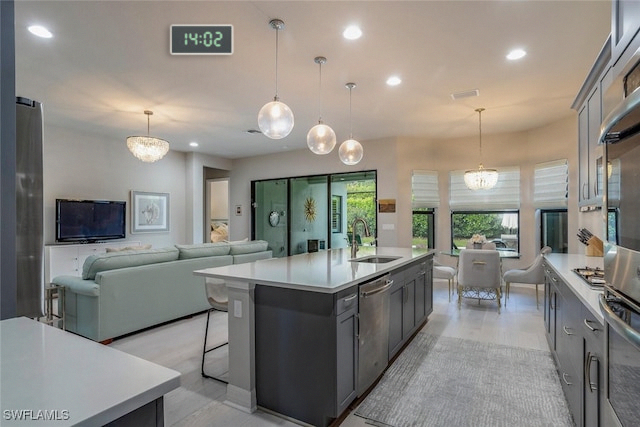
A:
h=14 m=2
